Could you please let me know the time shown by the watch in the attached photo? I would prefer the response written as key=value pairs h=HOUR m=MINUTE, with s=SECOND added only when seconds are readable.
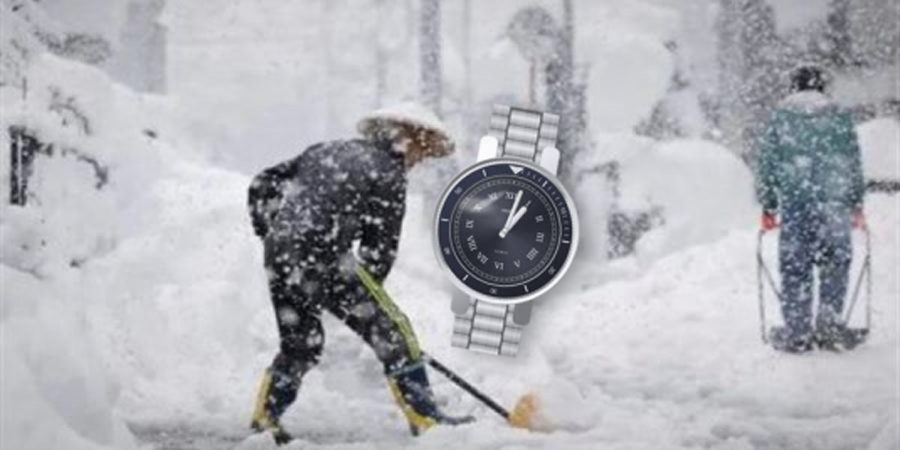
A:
h=1 m=2
